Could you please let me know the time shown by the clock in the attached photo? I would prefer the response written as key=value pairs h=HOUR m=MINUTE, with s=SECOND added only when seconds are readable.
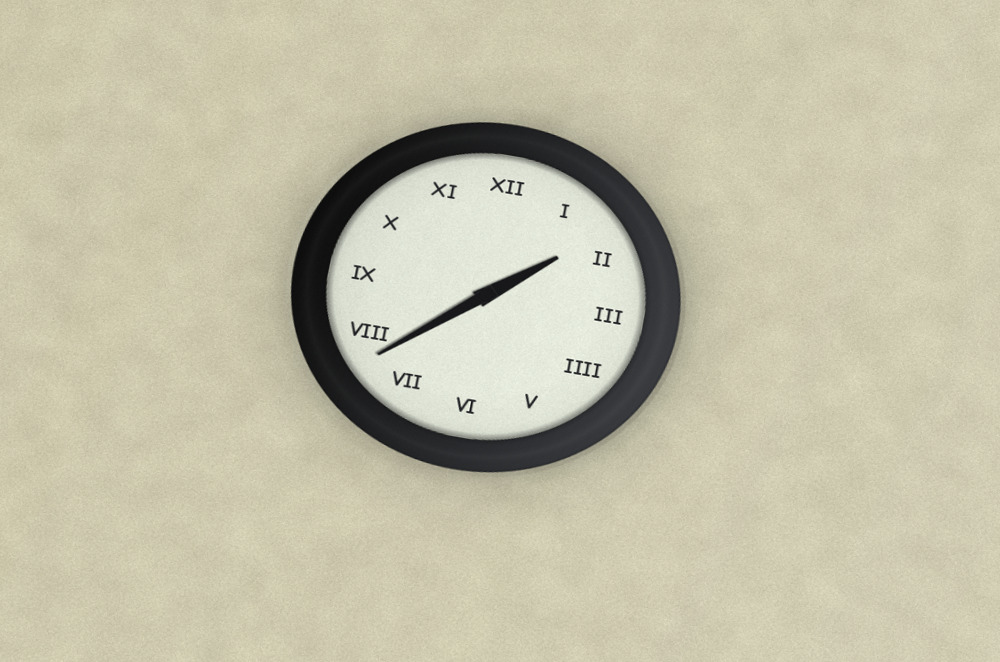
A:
h=1 m=38
